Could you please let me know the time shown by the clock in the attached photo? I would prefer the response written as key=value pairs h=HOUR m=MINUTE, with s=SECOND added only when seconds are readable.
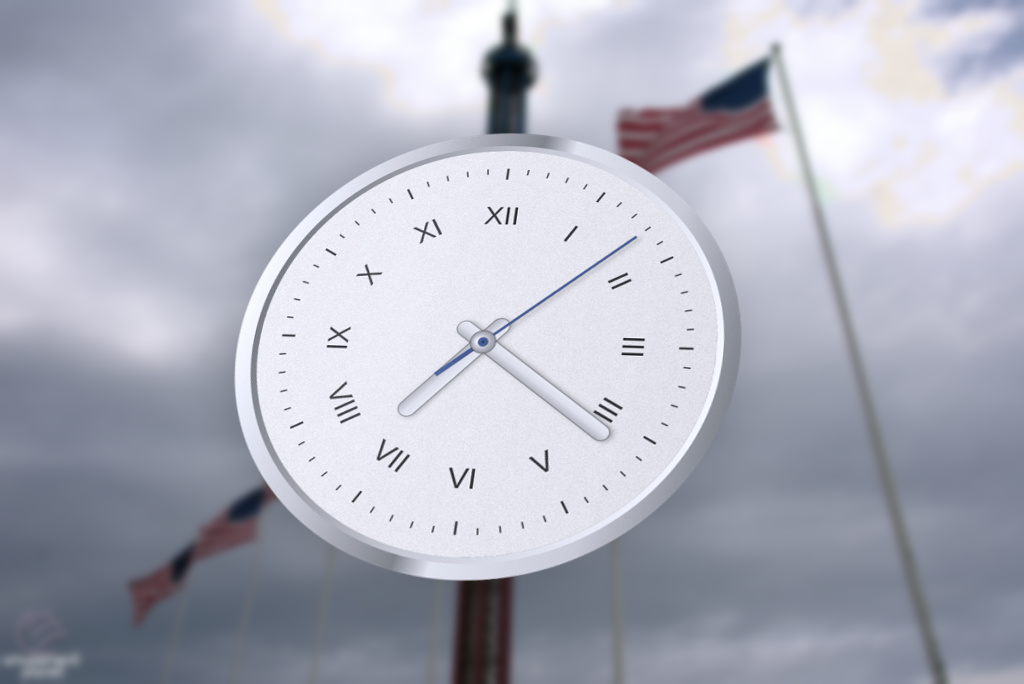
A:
h=7 m=21 s=8
